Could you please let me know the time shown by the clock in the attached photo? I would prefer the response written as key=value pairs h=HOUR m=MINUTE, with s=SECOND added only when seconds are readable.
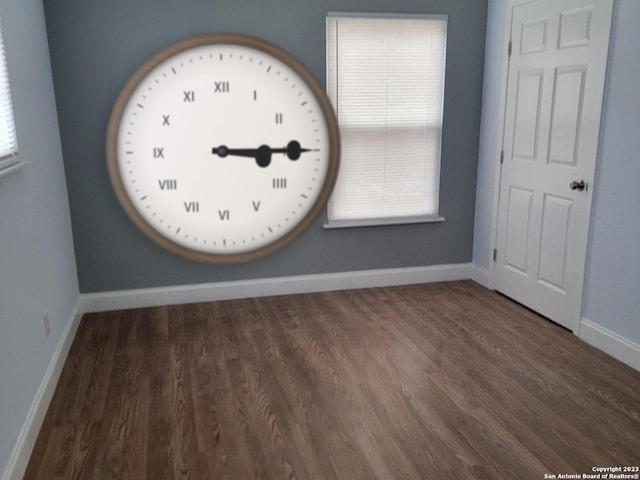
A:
h=3 m=15
